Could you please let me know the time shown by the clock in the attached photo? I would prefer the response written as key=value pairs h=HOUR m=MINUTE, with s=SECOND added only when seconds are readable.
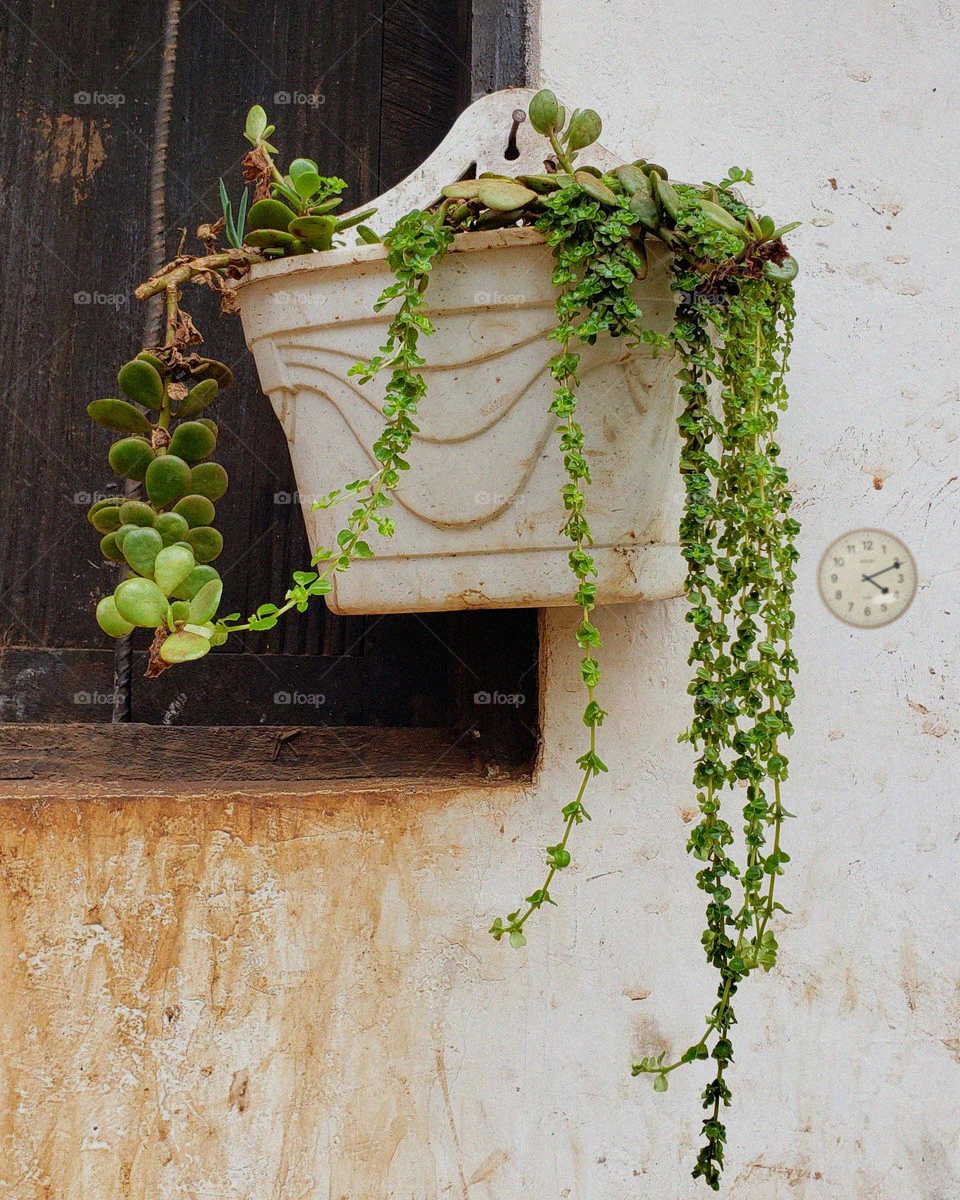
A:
h=4 m=11
